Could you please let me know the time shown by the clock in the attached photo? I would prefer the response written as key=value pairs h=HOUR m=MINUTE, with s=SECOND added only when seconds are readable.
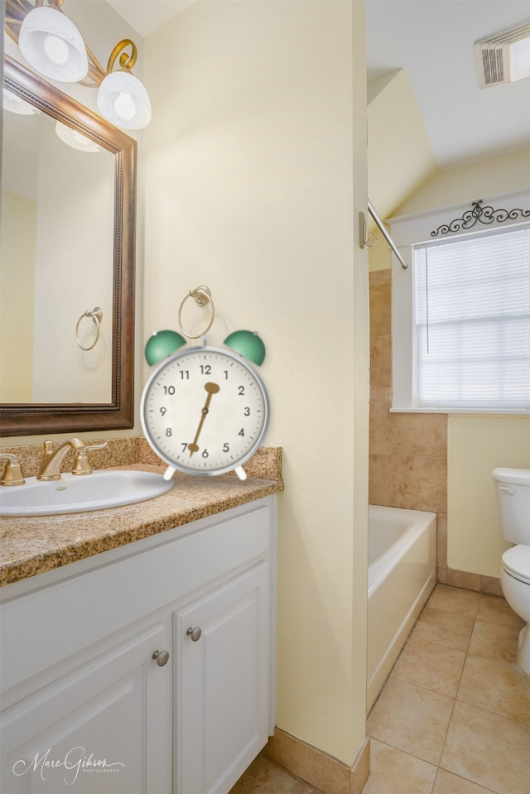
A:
h=12 m=33
